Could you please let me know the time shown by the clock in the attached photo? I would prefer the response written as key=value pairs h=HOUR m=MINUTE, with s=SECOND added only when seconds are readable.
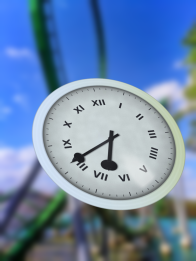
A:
h=6 m=41
